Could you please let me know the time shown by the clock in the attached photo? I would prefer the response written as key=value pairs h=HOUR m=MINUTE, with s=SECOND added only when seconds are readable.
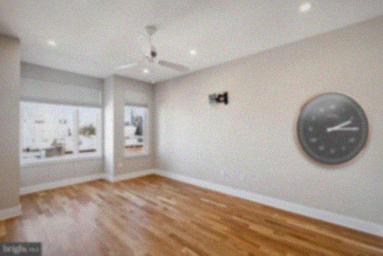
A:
h=2 m=15
